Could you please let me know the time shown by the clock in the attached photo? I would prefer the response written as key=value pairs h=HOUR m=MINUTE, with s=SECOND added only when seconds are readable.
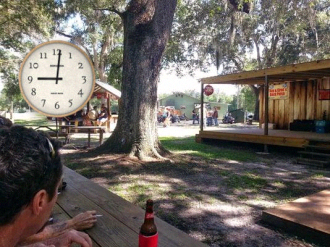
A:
h=9 m=1
